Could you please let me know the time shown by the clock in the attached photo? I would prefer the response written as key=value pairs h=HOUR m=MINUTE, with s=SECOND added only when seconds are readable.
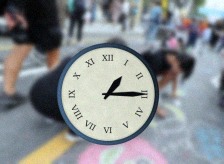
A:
h=1 m=15
